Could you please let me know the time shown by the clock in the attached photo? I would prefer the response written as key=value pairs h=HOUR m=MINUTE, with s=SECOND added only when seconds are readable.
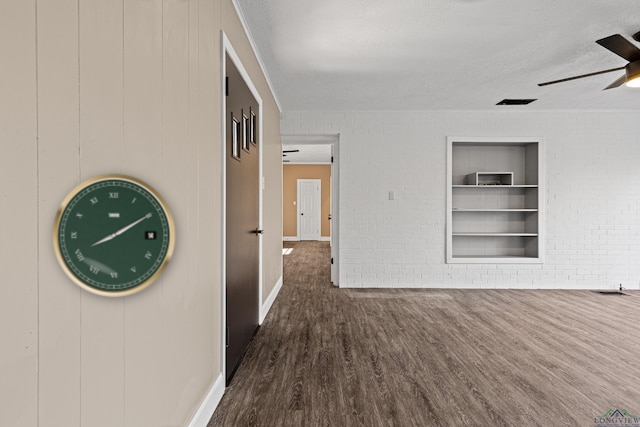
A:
h=8 m=10
